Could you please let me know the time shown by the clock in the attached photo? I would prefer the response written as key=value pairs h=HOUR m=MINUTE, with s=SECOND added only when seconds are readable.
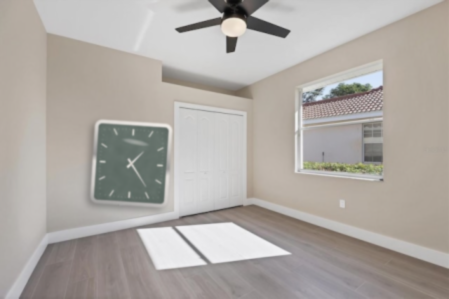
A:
h=1 m=24
